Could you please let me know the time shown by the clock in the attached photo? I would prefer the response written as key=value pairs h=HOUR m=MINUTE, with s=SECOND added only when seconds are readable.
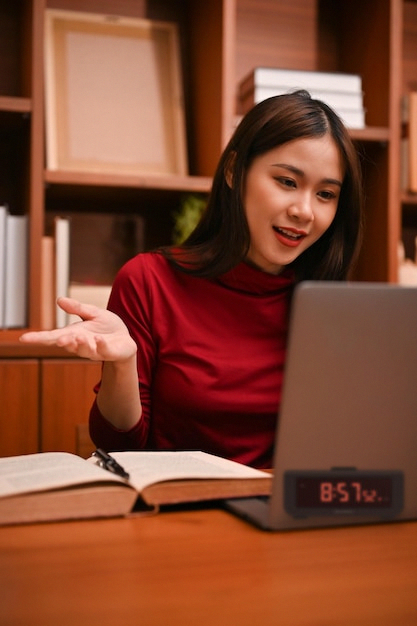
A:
h=8 m=57
